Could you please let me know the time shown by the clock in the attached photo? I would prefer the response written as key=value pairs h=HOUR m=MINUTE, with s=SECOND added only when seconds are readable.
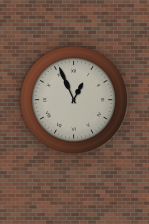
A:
h=12 m=56
